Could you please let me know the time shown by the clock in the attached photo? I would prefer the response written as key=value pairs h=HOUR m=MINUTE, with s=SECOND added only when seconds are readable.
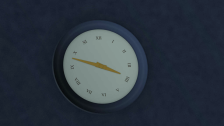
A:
h=3 m=48
